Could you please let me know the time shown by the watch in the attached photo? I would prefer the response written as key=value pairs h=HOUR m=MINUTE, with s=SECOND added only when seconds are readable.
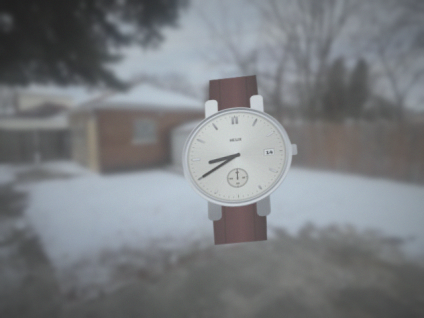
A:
h=8 m=40
